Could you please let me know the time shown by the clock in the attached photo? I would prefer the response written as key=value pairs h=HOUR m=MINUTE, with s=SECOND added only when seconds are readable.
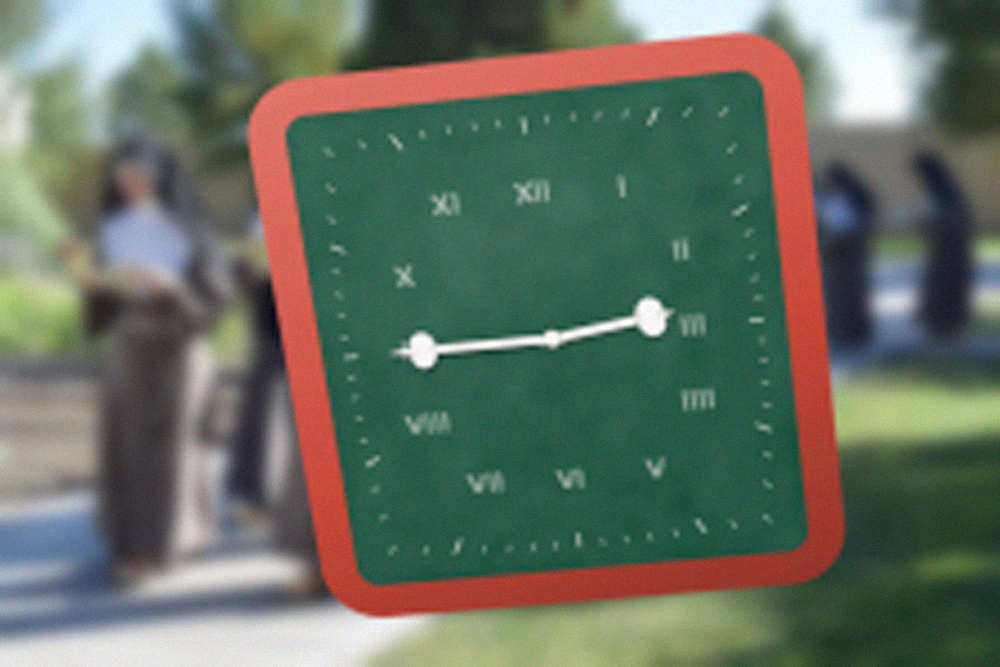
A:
h=2 m=45
